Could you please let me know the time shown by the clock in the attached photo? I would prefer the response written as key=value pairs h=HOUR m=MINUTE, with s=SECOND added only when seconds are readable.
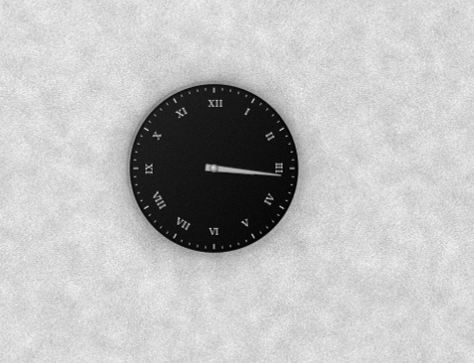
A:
h=3 m=16
